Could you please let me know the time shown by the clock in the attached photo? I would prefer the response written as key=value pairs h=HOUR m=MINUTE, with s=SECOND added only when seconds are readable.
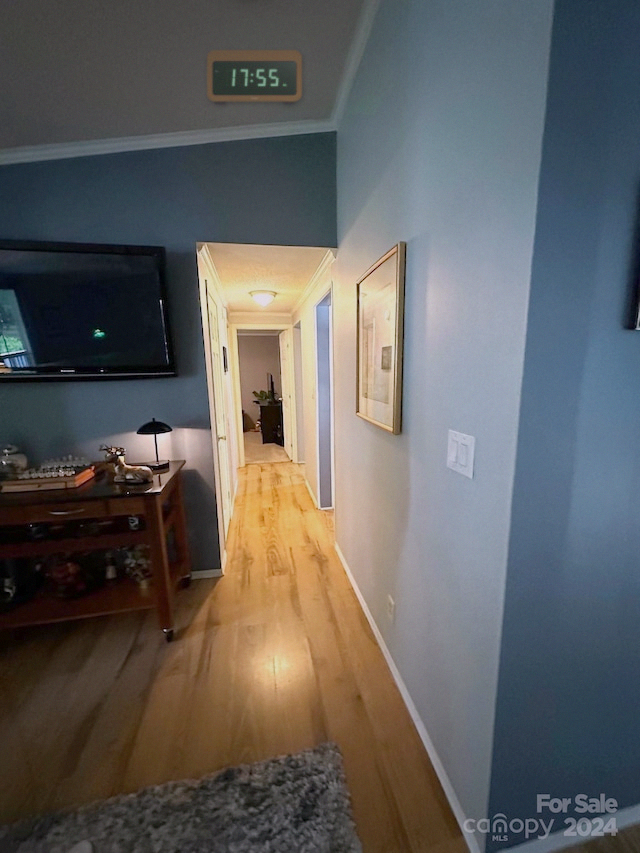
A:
h=17 m=55
